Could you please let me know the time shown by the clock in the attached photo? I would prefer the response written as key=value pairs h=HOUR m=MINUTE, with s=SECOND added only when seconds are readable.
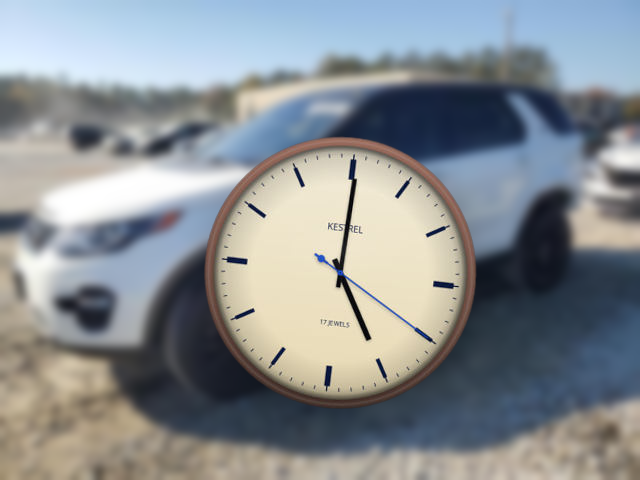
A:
h=5 m=0 s=20
